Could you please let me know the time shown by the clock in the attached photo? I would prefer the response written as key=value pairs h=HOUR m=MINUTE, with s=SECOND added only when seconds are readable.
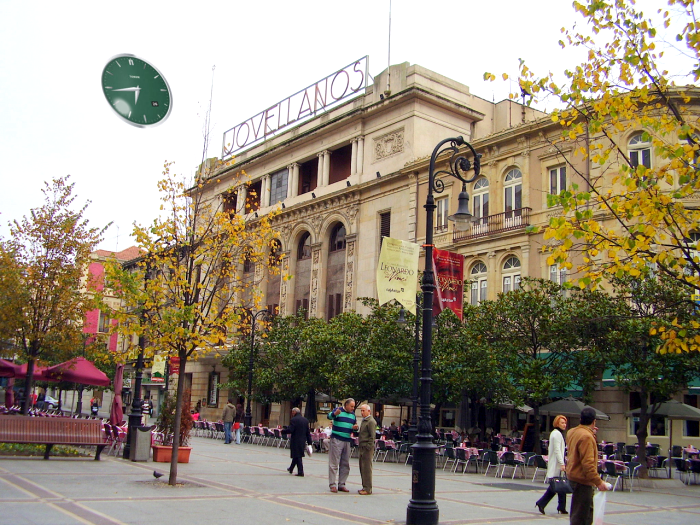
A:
h=6 m=44
